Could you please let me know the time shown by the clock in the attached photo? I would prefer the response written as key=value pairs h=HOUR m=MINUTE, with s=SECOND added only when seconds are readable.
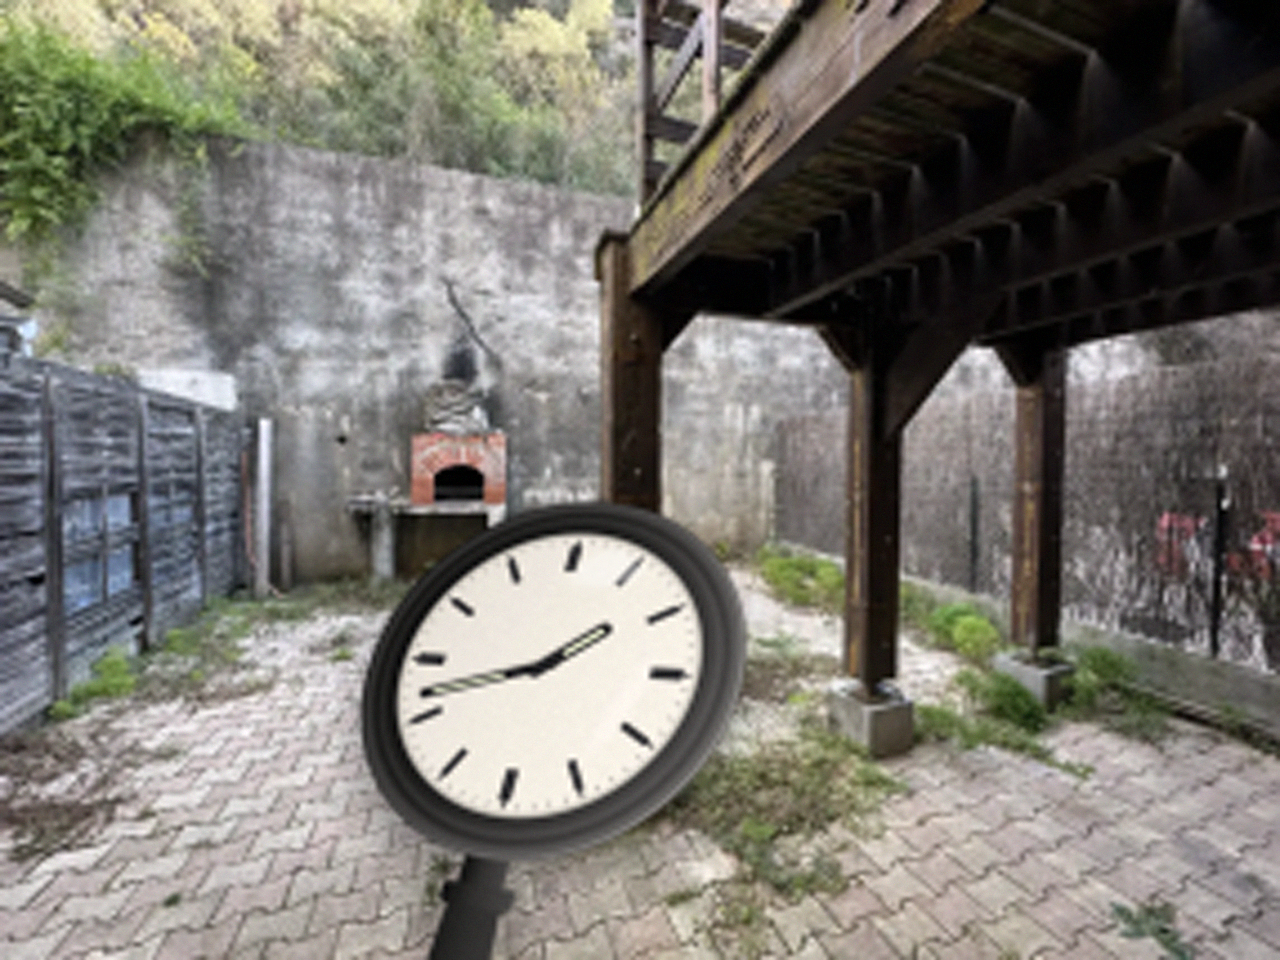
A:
h=1 m=42
